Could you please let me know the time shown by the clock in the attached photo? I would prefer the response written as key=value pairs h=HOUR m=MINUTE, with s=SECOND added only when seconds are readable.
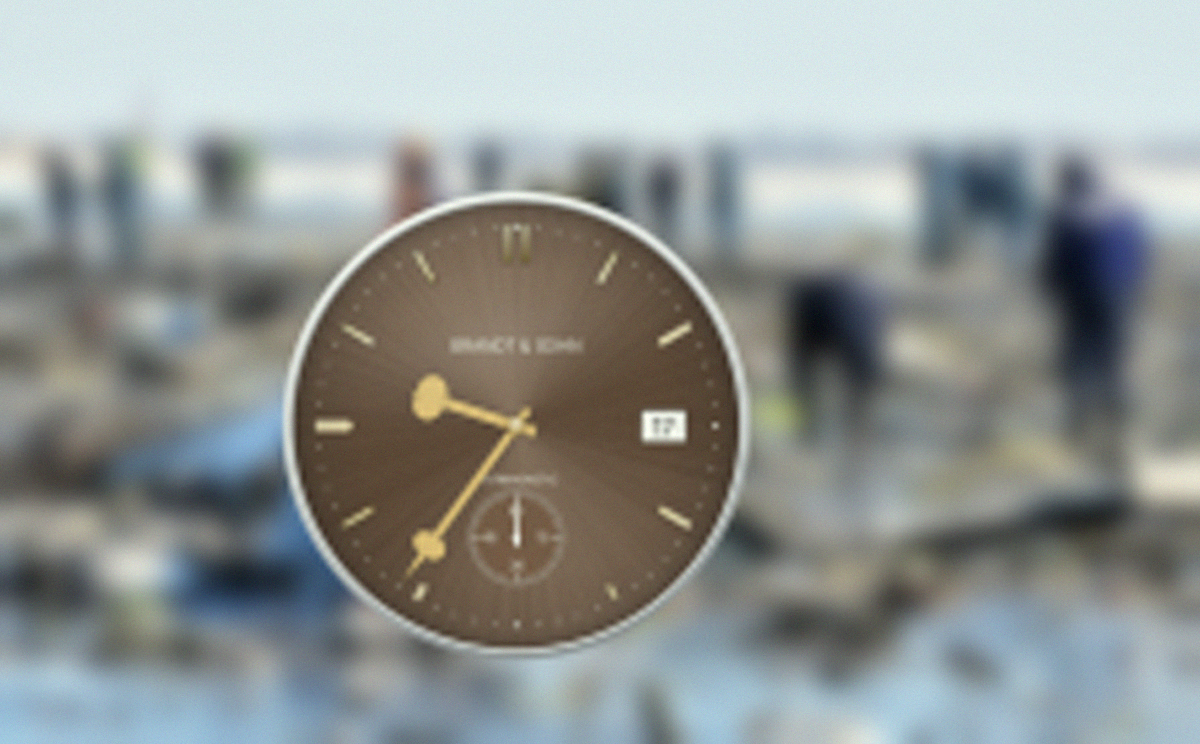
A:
h=9 m=36
